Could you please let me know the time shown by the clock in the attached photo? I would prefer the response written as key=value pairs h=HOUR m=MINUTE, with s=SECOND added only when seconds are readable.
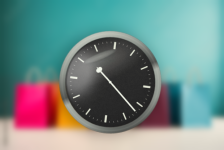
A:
h=10 m=22
